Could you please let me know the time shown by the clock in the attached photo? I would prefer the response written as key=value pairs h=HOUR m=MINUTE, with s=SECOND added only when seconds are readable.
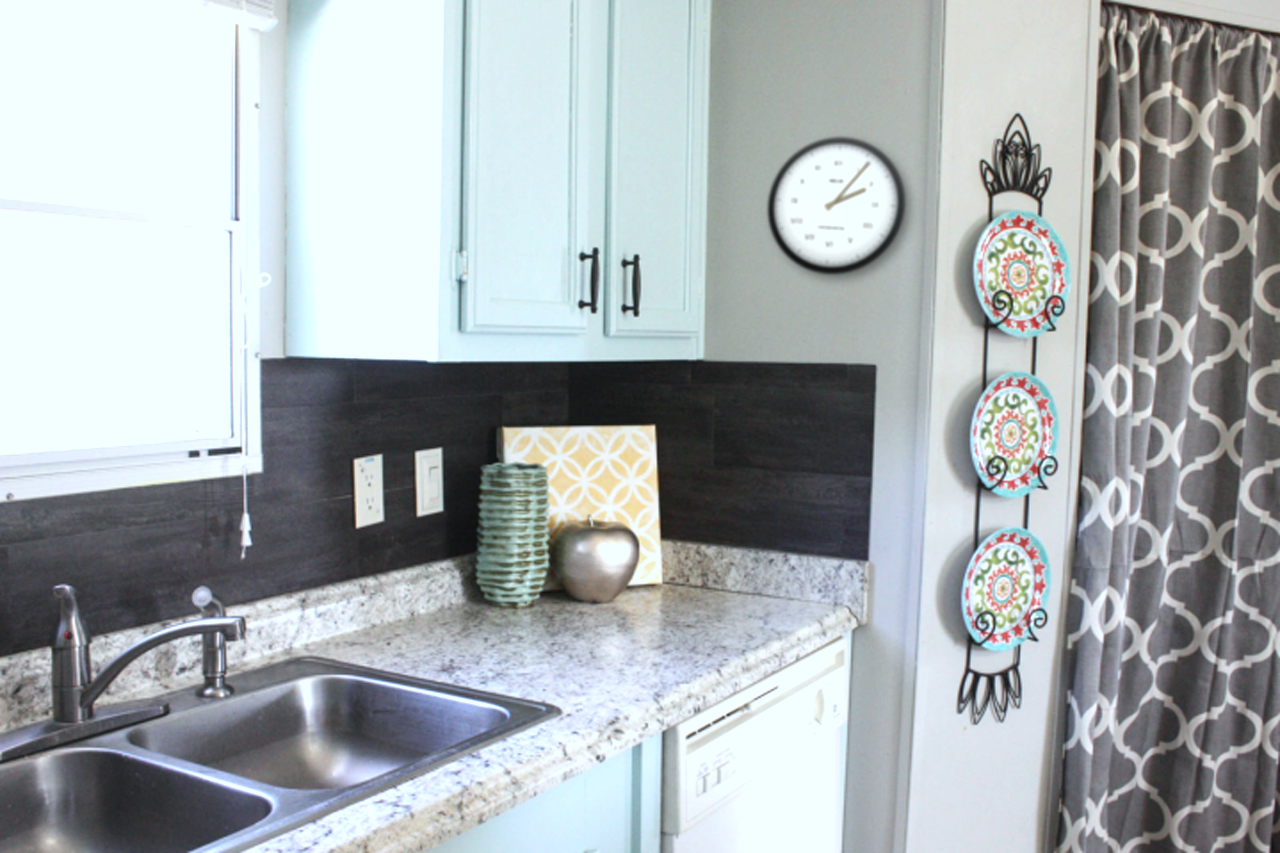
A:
h=2 m=6
